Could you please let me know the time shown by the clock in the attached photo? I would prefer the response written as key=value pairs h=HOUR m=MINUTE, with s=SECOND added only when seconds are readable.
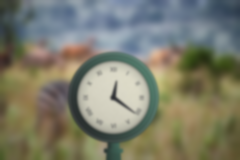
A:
h=12 m=21
